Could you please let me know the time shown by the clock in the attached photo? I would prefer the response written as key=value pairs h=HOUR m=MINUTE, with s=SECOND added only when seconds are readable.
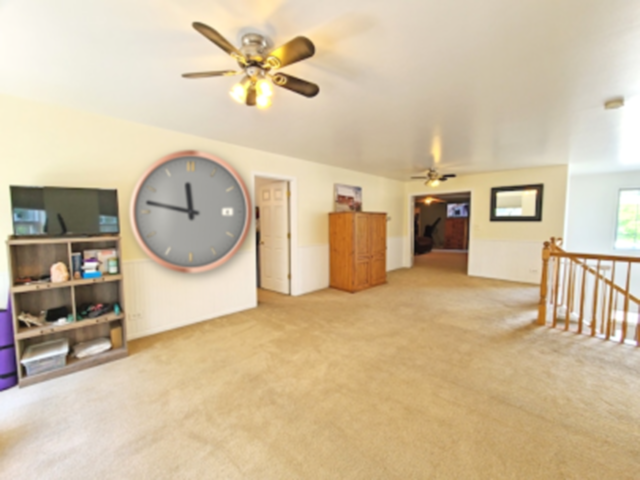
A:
h=11 m=47
